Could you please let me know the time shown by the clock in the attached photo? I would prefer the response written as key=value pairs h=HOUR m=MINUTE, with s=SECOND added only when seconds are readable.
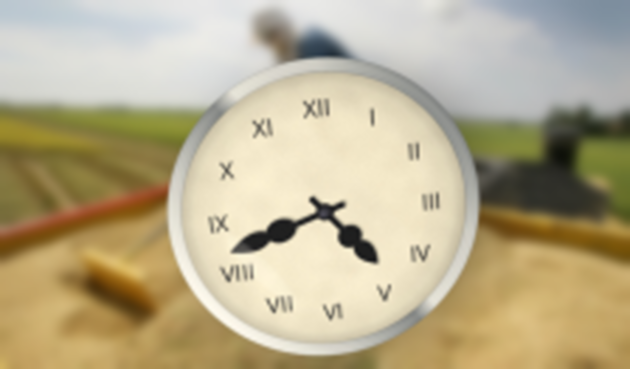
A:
h=4 m=42
